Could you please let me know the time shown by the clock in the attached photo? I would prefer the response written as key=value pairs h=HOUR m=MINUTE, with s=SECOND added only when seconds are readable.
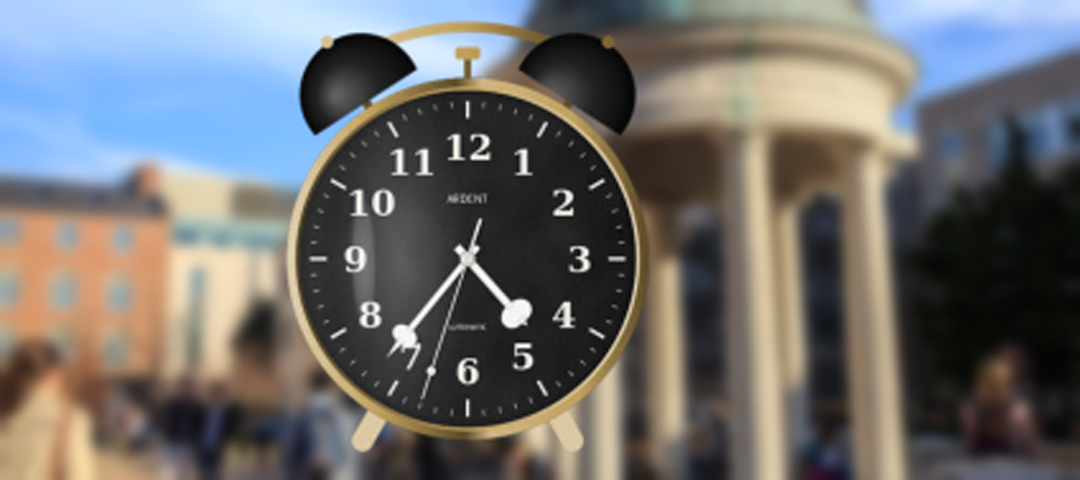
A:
h=4 m=36 s=33
